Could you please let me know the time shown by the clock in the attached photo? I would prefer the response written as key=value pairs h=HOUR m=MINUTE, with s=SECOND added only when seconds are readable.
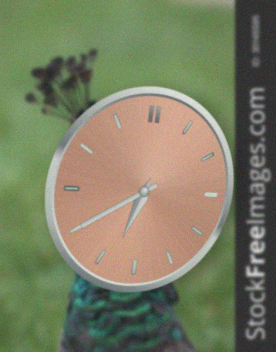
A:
h=6 m=40
